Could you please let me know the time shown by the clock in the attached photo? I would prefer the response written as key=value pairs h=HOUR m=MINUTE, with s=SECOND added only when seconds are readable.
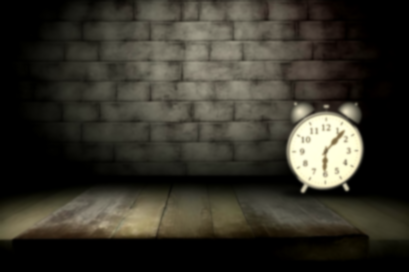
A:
h=6 m=7
